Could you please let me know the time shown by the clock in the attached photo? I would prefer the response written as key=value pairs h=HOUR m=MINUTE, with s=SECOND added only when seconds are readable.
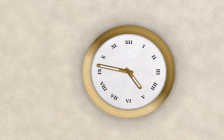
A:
h=4 m=47
